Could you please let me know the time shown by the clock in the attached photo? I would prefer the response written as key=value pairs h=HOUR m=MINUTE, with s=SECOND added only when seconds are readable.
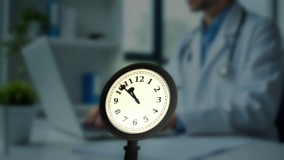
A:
h=10 m=52
